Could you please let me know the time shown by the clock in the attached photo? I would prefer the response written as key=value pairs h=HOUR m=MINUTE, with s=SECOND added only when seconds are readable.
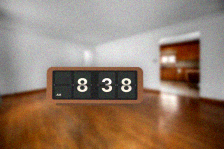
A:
h=8 m=38
